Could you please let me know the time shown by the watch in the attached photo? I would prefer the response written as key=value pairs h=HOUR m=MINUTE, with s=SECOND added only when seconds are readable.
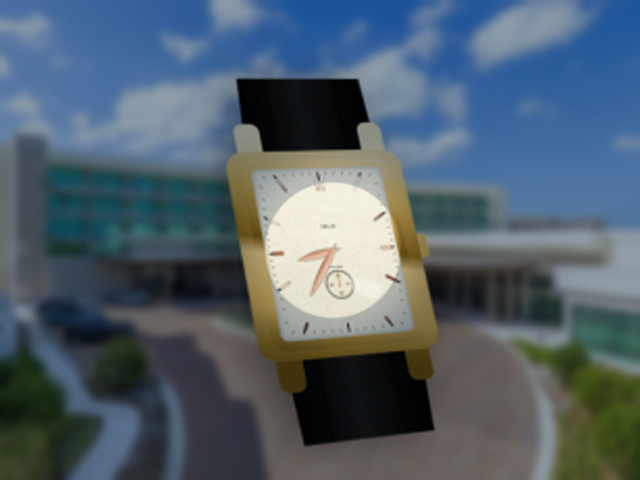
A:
h=8 m=36
